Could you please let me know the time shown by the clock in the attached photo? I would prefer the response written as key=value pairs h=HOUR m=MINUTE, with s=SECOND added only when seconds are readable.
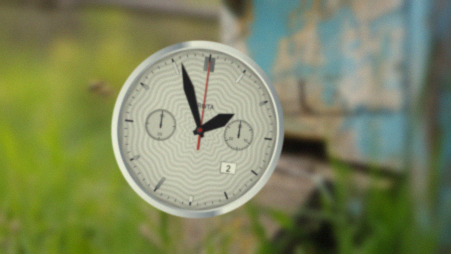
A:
h=1 m=56
